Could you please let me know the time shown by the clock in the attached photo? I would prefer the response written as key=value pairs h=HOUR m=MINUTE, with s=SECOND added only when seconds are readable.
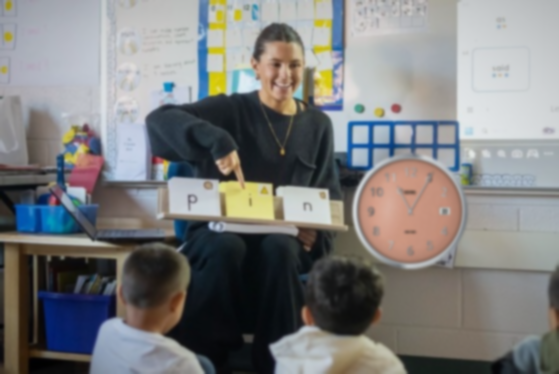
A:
h=11 m=5
